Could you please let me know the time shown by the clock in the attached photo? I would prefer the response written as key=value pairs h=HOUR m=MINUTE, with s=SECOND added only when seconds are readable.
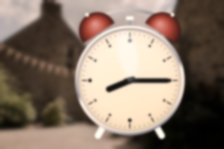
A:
h=8 m=15
